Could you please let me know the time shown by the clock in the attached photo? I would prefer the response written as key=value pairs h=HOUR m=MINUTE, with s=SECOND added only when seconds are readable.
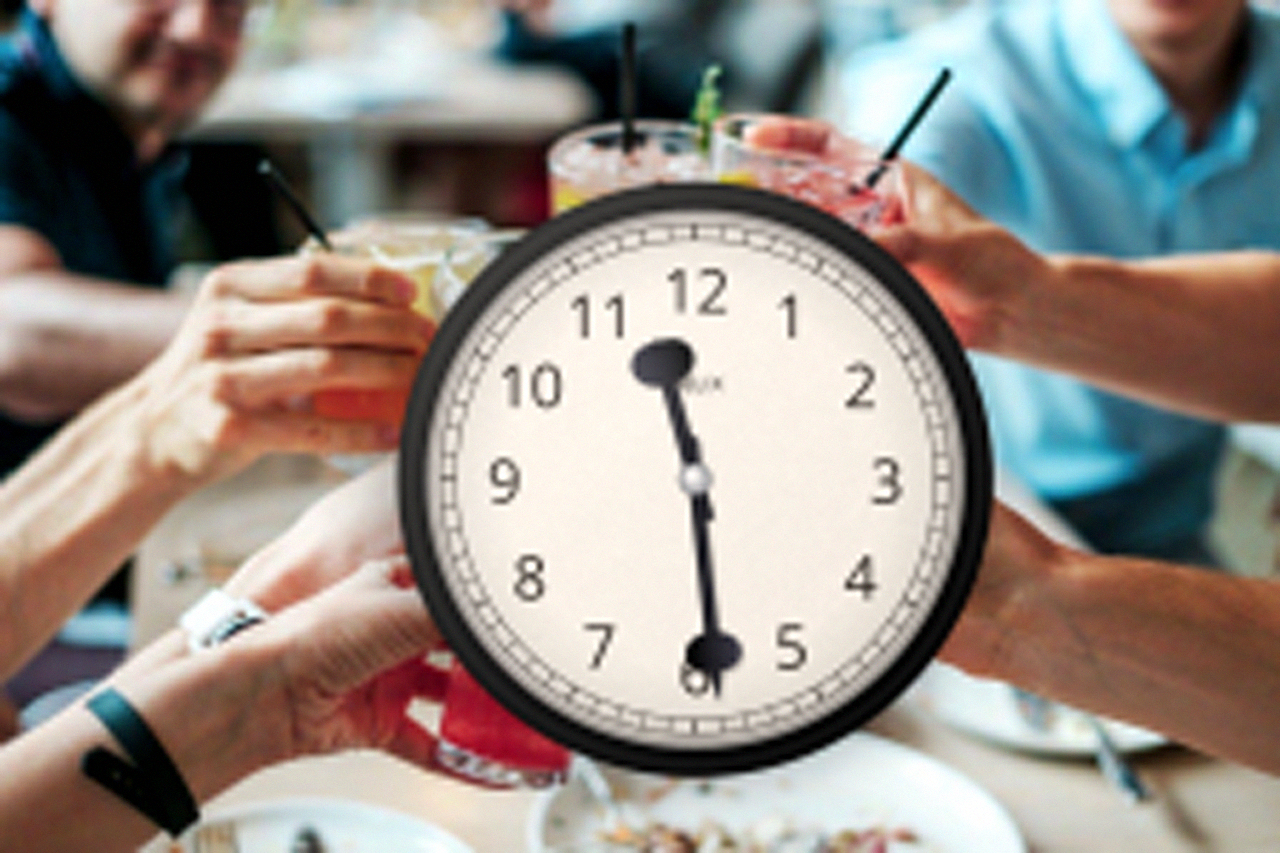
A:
h=11 m=29
